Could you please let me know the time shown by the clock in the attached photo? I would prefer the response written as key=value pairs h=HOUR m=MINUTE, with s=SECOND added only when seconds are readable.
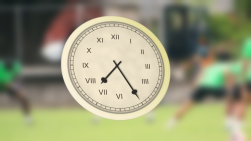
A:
h=7 m=25
